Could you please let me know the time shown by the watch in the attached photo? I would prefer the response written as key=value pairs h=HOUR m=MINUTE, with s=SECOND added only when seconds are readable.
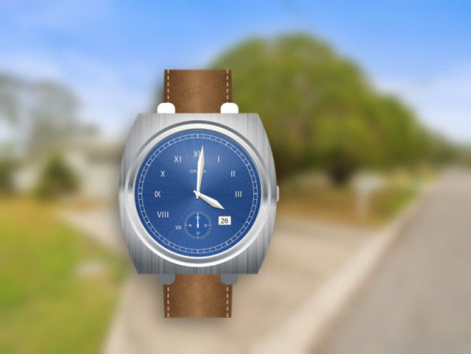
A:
h=4 m=1
